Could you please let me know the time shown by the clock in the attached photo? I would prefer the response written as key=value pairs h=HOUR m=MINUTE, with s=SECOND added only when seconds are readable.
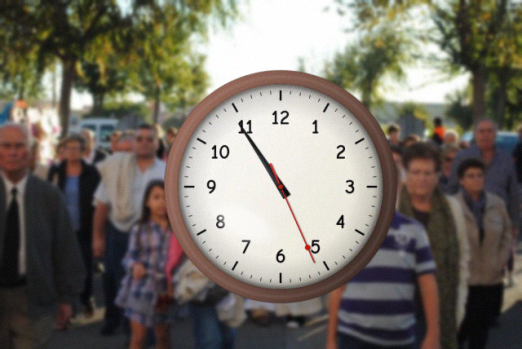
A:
h=10 m=54 s=26
